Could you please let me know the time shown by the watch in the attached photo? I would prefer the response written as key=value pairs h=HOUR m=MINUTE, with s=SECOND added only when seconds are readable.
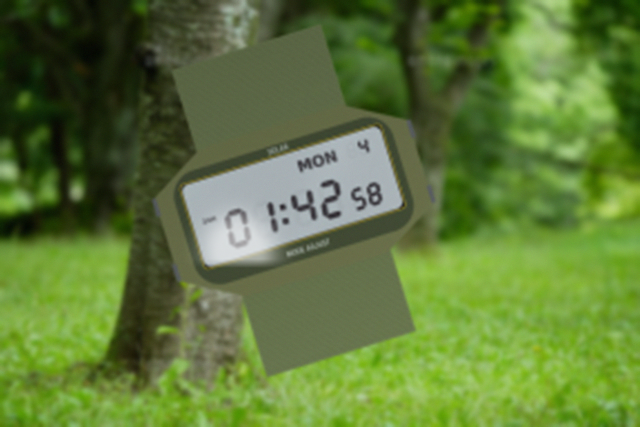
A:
h=1 m=42 s=58
